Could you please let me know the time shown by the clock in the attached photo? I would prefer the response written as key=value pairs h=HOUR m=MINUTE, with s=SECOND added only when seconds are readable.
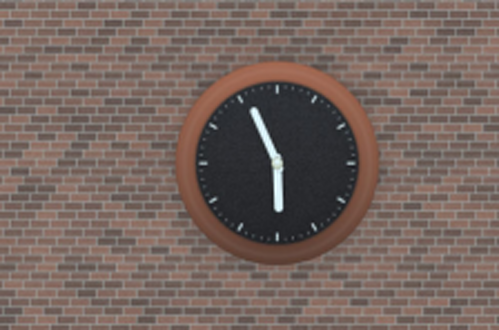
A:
h=5 m=56
